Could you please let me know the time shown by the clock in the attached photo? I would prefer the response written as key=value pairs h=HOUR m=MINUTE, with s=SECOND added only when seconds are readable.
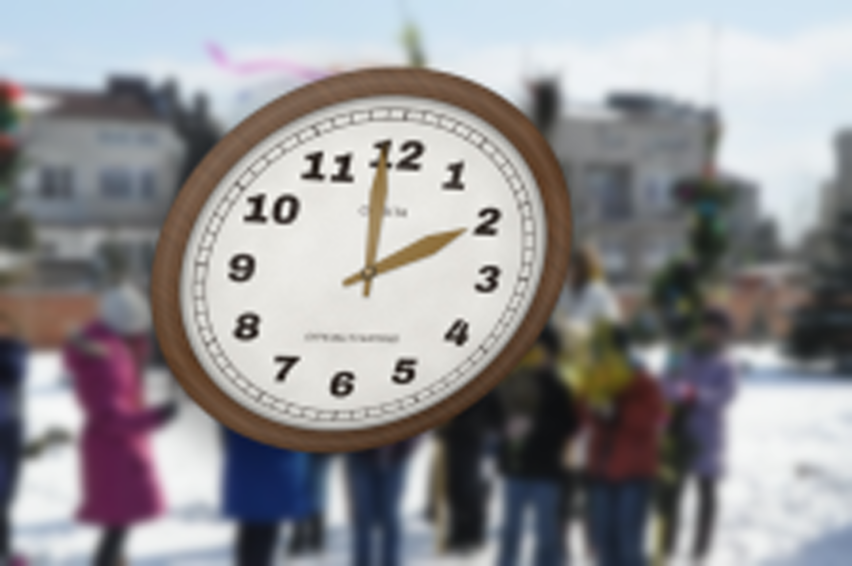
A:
h=1 m=59
